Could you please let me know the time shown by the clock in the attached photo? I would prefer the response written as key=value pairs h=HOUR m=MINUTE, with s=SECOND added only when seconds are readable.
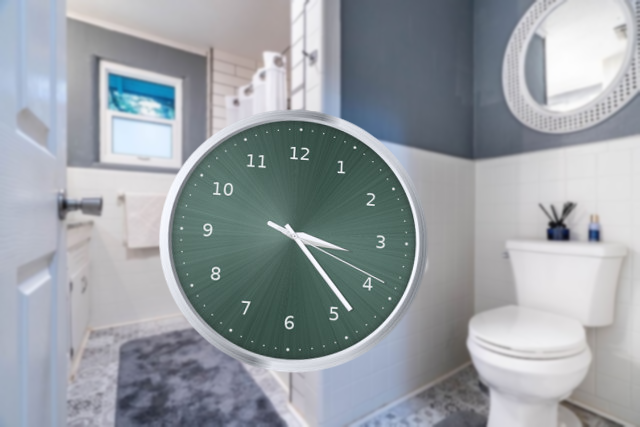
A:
h=3 m=23 s=19
